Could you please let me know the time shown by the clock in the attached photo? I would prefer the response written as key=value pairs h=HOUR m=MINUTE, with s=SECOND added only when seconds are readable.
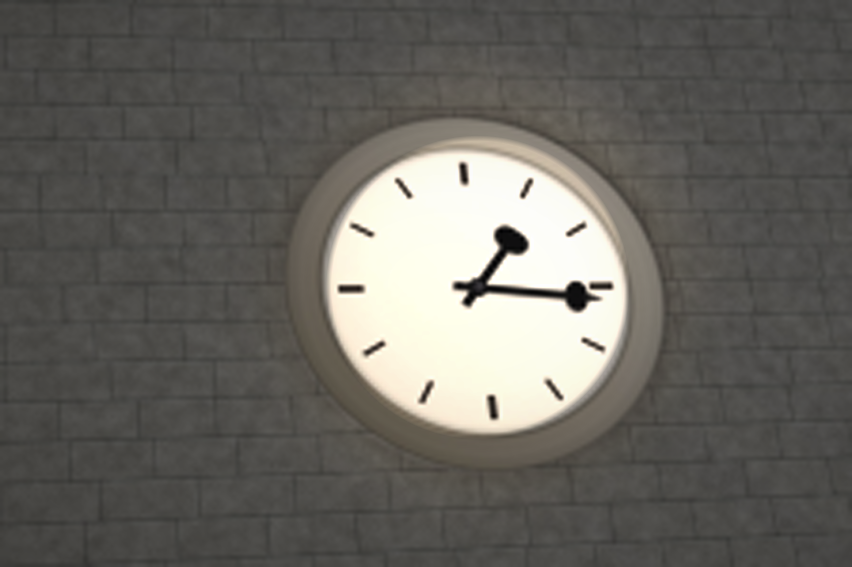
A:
h=1 m=16
